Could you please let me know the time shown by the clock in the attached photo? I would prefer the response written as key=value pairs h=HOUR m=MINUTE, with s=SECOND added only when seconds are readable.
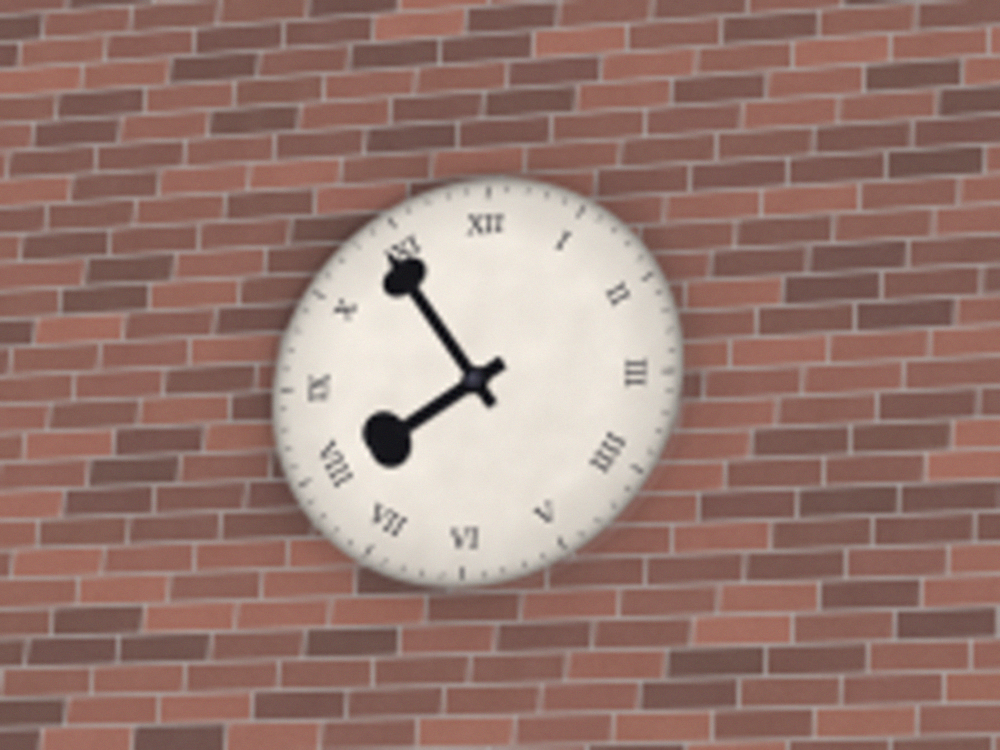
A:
h=7 m=54
